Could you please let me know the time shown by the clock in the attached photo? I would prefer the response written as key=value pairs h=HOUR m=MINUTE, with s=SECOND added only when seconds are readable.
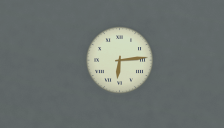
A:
h=6 m=14
